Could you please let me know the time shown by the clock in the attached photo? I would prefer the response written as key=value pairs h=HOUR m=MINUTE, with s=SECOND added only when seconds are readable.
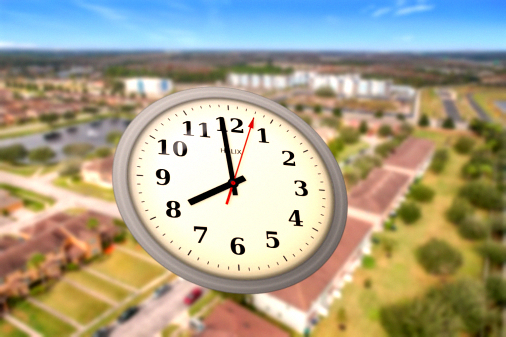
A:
h=7 m=59 s=3
